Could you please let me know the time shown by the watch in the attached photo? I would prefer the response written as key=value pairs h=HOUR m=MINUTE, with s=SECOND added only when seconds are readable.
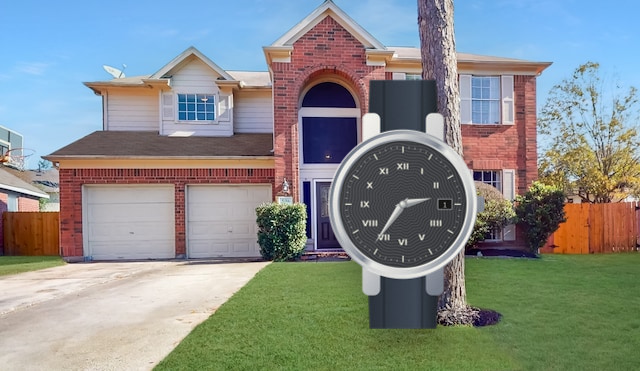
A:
h=2 m=36
